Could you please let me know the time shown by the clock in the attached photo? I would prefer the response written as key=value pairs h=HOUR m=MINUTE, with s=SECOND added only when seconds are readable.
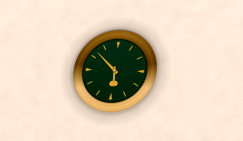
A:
h=5 m=52
